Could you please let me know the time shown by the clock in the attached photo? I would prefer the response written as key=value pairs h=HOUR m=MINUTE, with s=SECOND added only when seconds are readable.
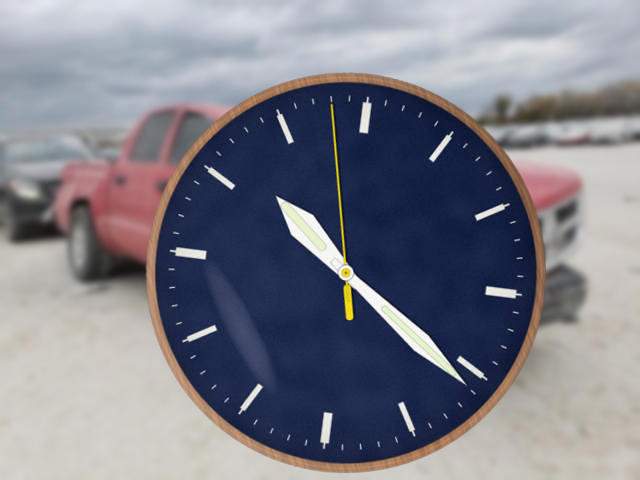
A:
h=10 m=20 s=58
